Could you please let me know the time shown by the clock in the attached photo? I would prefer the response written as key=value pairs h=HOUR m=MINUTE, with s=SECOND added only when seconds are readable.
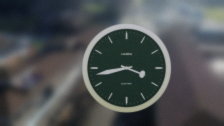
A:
h=3 m=43
